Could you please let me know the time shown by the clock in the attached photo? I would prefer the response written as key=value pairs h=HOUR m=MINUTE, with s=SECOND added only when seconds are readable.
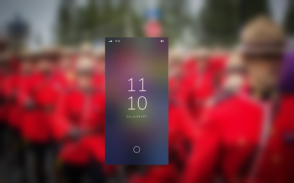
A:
h=11 m=10
